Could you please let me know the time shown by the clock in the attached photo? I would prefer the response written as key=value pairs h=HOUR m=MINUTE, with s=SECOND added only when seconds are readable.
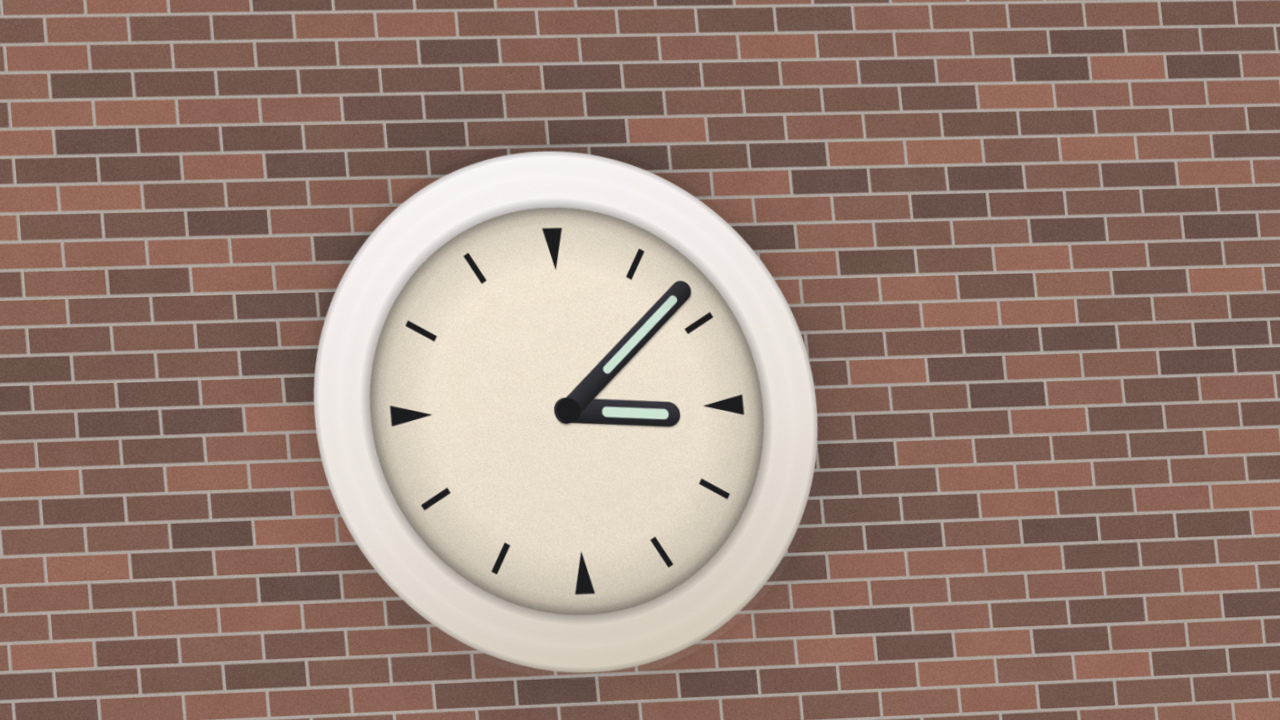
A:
h=3 m=8
